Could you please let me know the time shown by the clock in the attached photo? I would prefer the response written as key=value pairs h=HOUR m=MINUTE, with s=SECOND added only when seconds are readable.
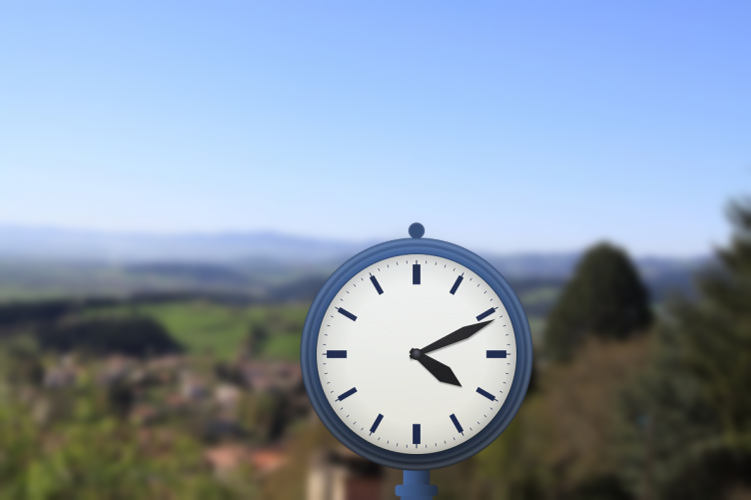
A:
h=4 m=11
